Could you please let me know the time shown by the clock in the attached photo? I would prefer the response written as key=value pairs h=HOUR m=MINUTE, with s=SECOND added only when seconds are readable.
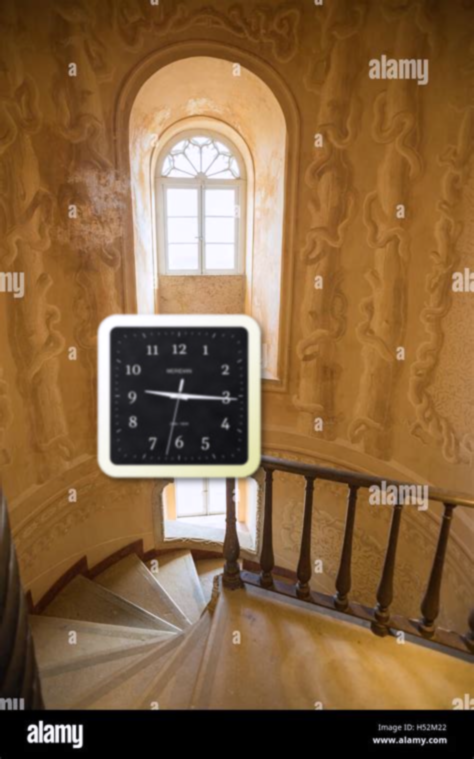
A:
h=9 m=15 s=32
